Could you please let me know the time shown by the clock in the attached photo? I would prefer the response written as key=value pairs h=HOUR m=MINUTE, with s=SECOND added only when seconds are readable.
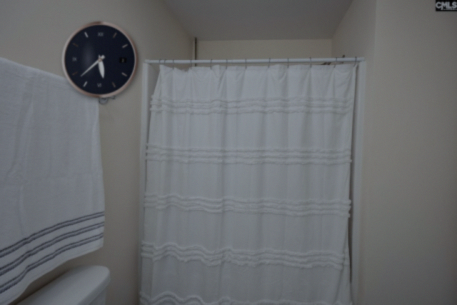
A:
h=5 m=38
